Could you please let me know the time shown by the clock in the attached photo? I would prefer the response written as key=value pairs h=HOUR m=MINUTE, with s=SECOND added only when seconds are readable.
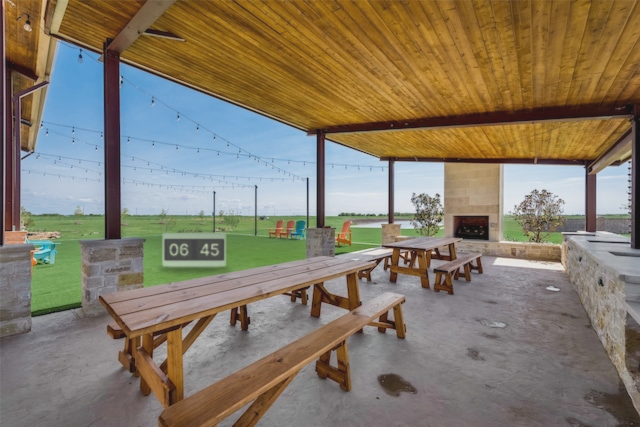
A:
h=6 m=45
